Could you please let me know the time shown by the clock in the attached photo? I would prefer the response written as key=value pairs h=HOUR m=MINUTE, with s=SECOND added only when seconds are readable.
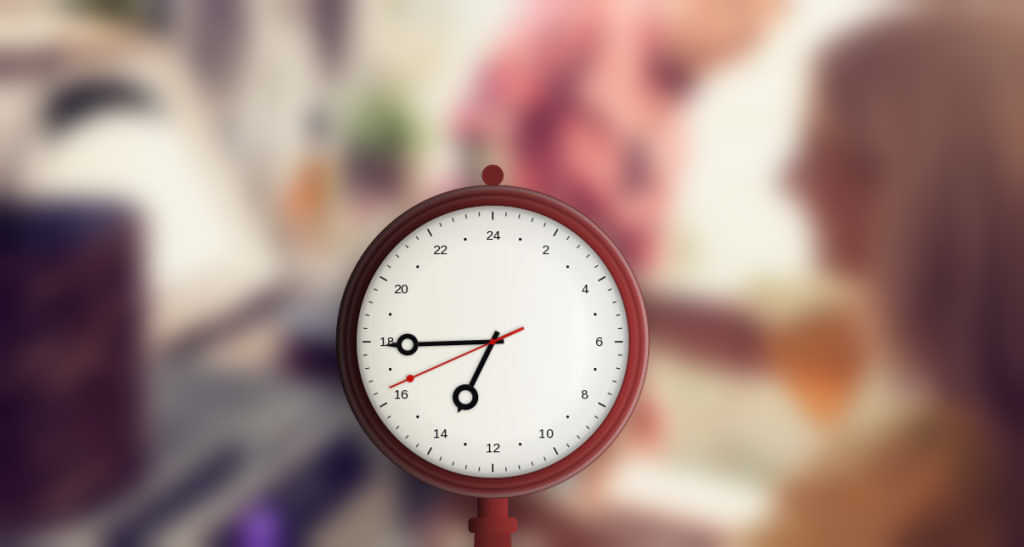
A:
h=13 m=44 s=41
